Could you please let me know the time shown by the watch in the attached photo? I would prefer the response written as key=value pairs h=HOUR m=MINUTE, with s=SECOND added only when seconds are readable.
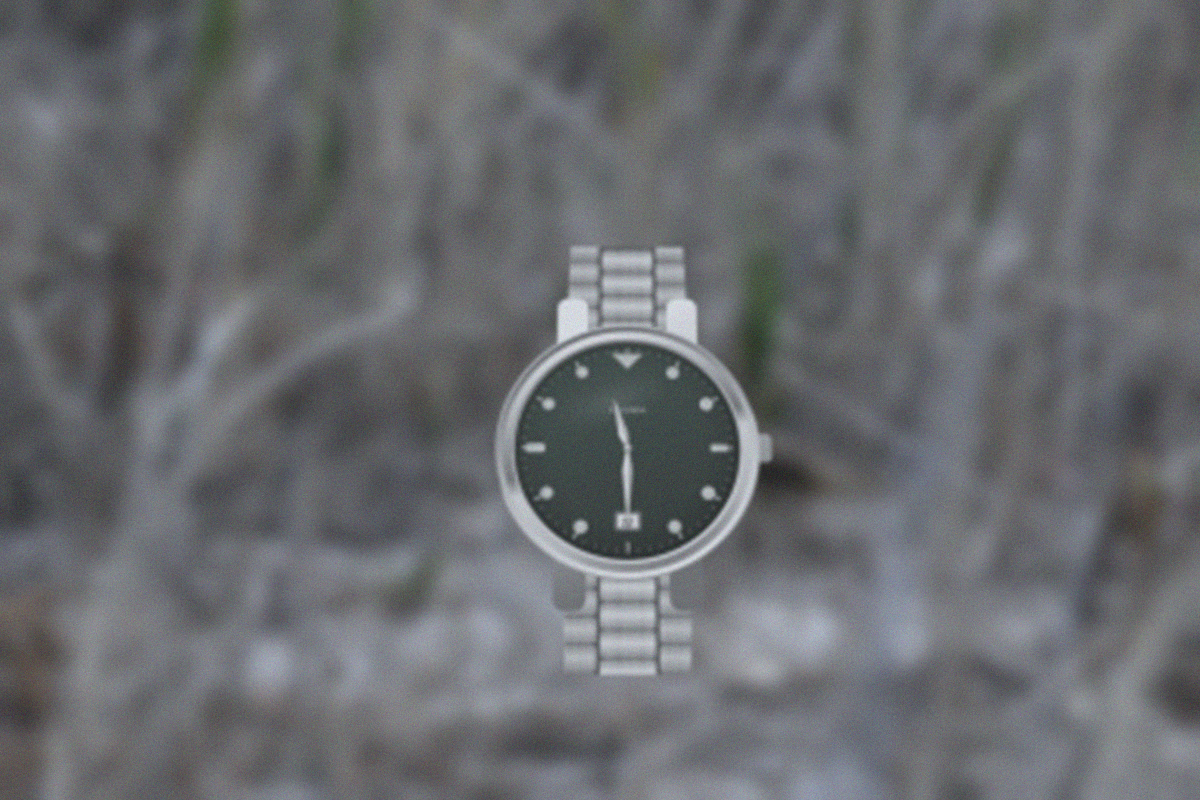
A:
h=11 m=30
